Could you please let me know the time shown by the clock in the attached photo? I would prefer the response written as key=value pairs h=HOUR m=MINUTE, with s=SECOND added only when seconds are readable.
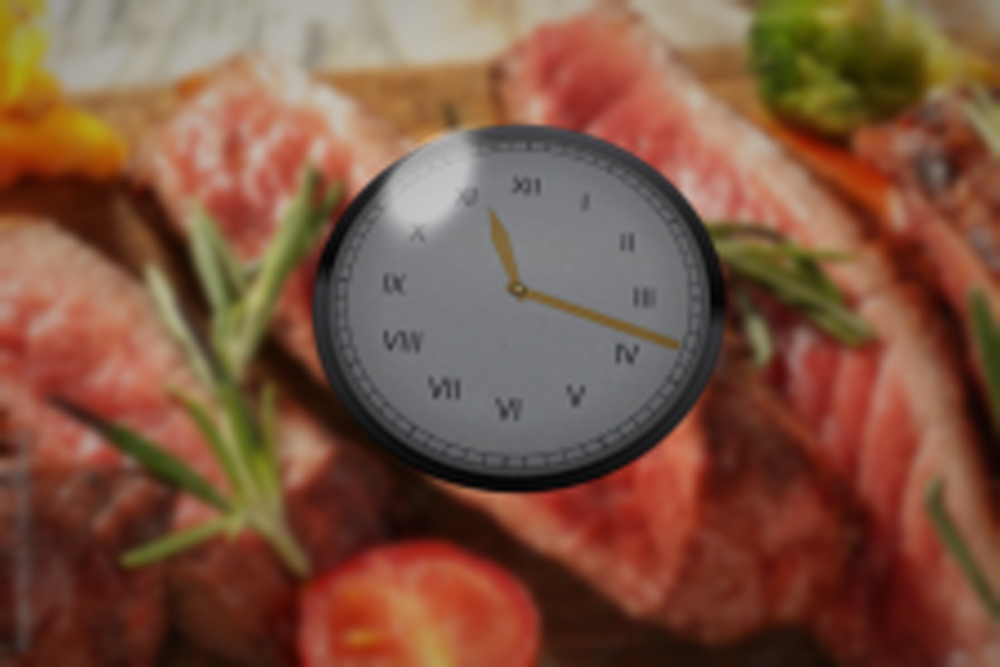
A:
h=11 m=18
